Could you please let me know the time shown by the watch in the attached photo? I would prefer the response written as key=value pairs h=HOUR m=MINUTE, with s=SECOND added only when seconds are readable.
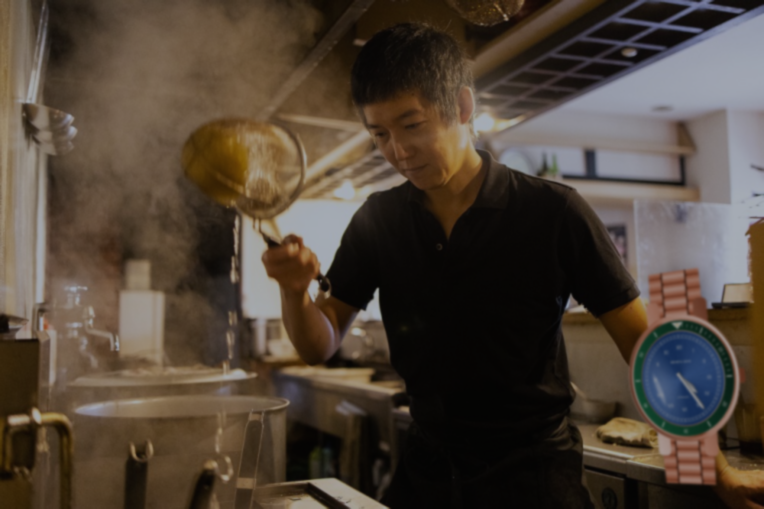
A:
h=4 m=24
